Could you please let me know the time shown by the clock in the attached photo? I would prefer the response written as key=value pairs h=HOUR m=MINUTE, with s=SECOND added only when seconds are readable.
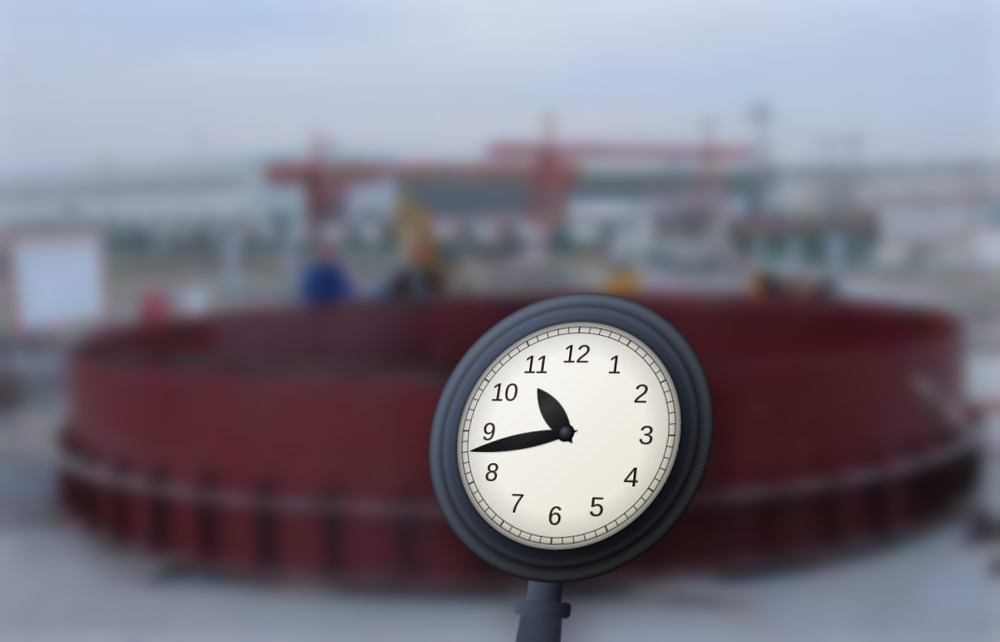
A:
h=10 m=43
